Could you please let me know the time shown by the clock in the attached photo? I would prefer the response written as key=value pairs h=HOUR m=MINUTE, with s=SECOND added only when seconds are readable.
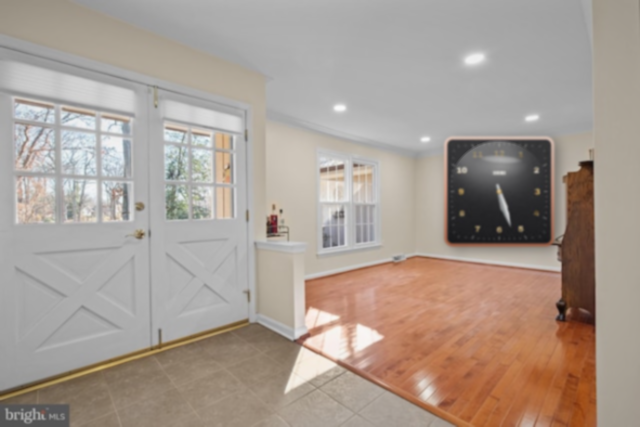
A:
h=5 m=27
